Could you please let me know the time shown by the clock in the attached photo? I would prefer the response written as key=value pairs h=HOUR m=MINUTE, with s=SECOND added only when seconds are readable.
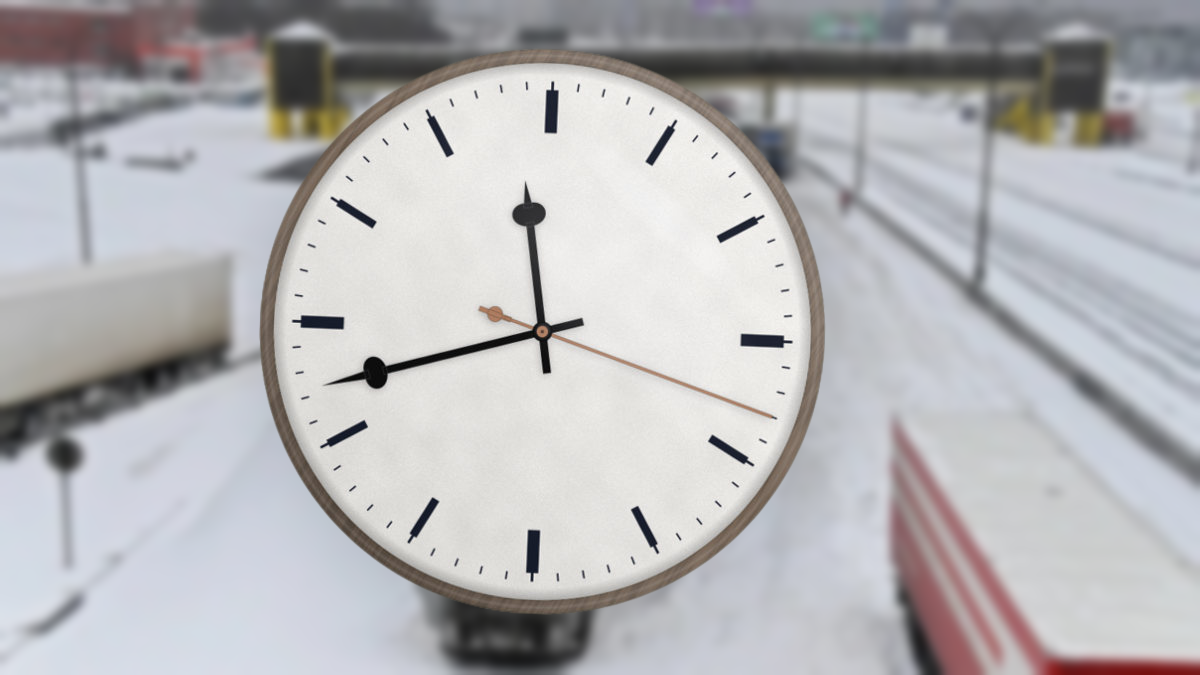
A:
h=11 m=42 s=18
